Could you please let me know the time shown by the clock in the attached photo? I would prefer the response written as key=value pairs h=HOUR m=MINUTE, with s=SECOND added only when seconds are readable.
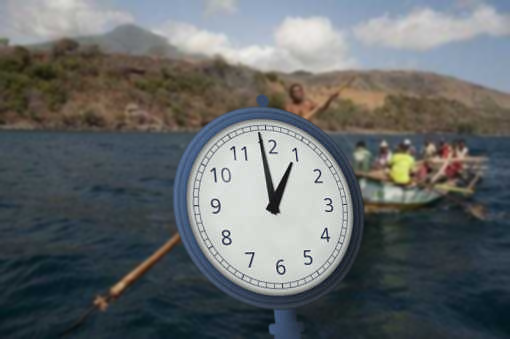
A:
h=12 m=59
